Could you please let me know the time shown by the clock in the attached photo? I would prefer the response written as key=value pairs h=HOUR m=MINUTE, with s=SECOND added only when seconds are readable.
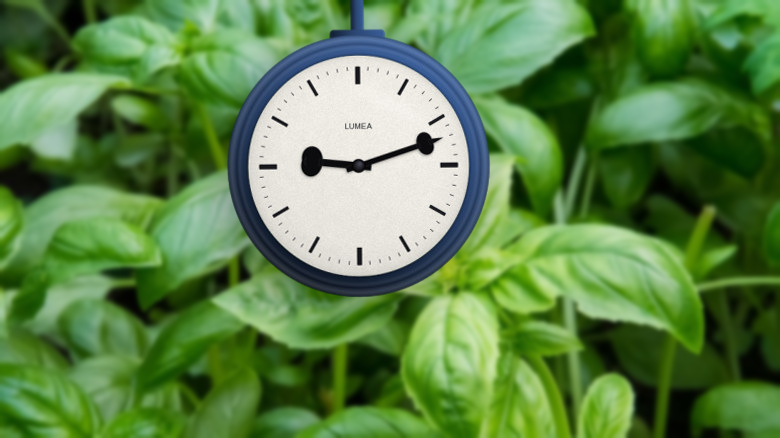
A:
h=9 m=12
